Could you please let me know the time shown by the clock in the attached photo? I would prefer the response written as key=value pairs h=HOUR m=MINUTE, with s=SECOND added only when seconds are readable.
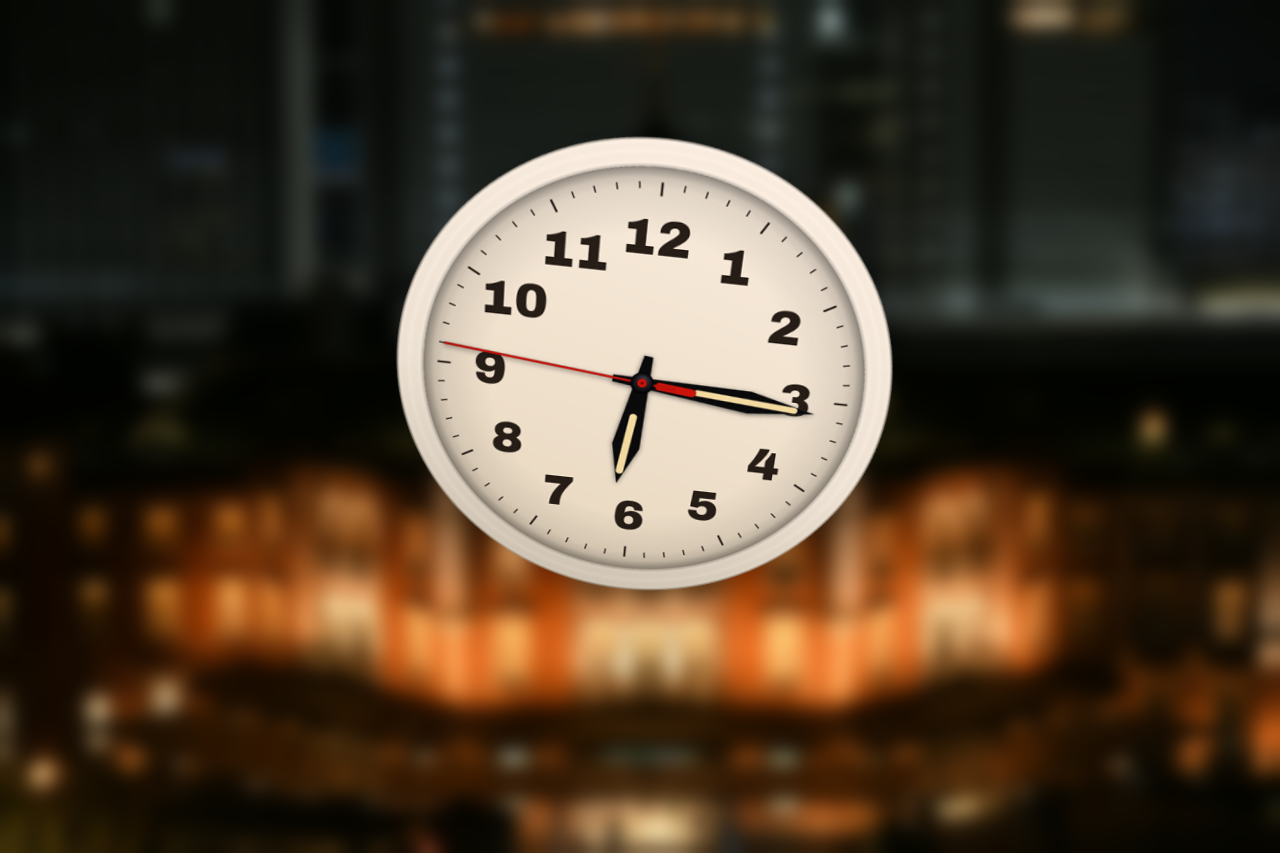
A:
h=6 m=15 s=46
